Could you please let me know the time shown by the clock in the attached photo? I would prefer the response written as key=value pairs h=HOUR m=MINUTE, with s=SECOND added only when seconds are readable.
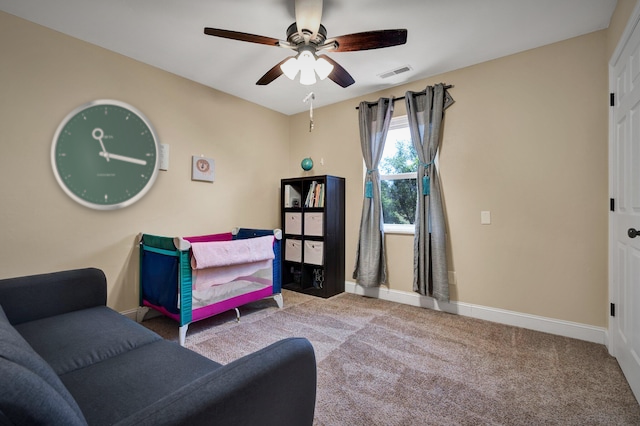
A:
h=11 m=17
